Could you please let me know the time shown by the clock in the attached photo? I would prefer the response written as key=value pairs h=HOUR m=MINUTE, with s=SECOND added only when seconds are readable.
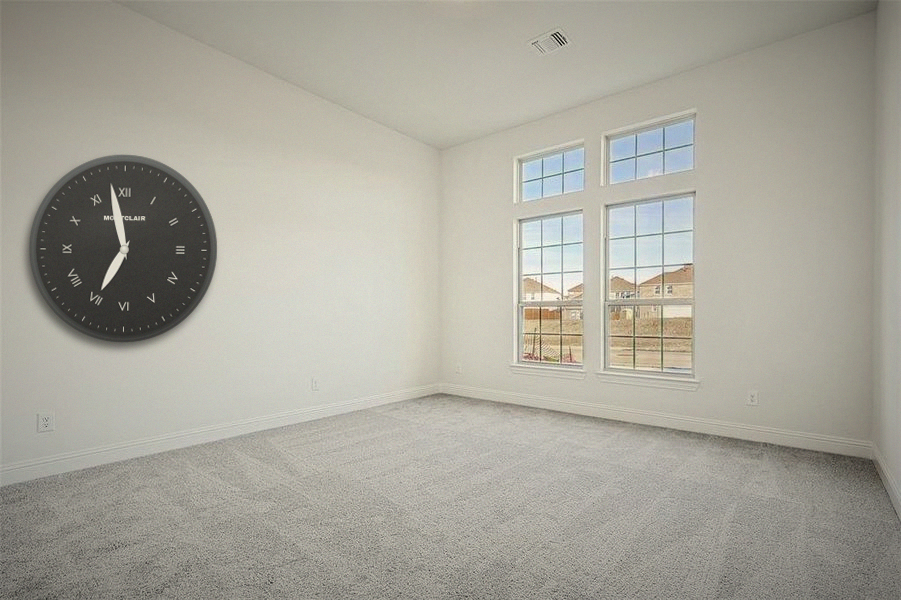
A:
h=6 m=58
